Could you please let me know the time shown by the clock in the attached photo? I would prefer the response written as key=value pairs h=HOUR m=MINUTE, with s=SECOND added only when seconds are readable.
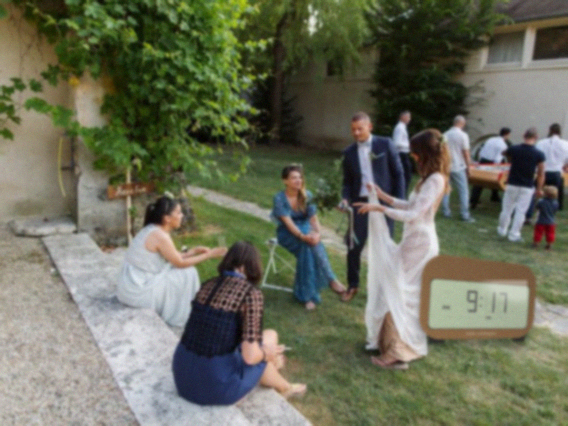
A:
h=9 m=17
